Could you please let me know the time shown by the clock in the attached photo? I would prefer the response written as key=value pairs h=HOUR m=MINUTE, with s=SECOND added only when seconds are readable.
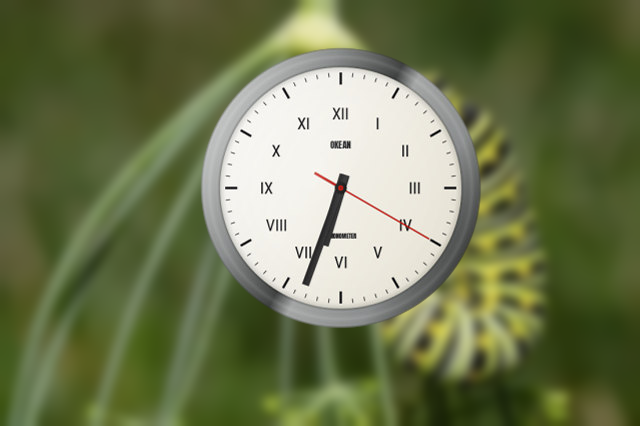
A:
h=6 m=33 s=20
